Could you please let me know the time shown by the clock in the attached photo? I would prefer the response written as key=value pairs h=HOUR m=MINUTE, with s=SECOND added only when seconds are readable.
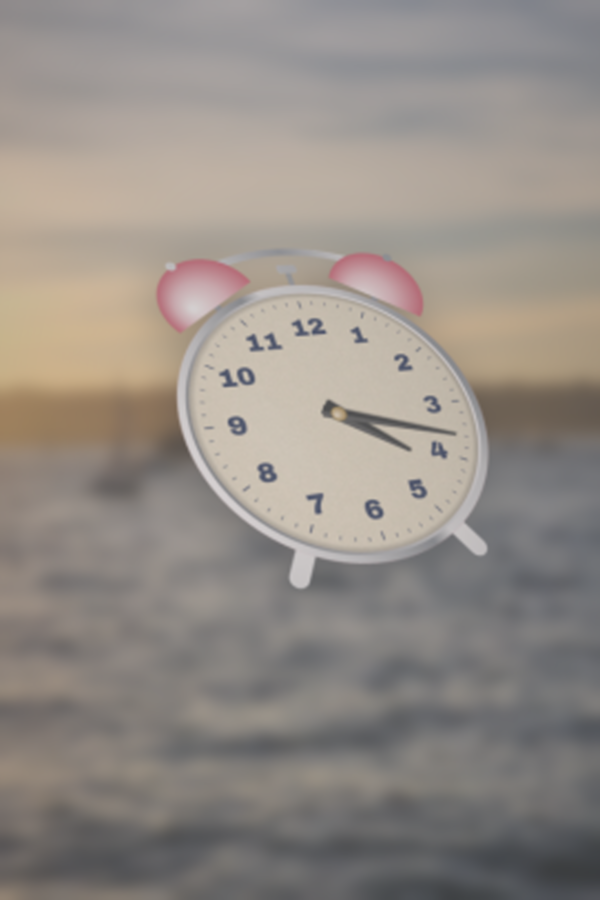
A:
h=4 m=18
